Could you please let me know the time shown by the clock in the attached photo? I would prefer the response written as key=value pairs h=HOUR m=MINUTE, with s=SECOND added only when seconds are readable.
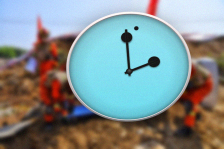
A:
h=1 m=58
